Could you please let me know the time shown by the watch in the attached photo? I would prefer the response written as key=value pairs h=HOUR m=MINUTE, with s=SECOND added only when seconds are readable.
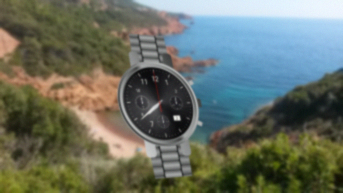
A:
h=7 m=39
